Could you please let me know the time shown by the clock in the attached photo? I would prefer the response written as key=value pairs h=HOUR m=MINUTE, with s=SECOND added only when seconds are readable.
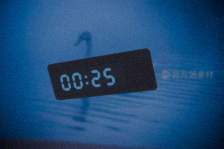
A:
h=0 m=25
